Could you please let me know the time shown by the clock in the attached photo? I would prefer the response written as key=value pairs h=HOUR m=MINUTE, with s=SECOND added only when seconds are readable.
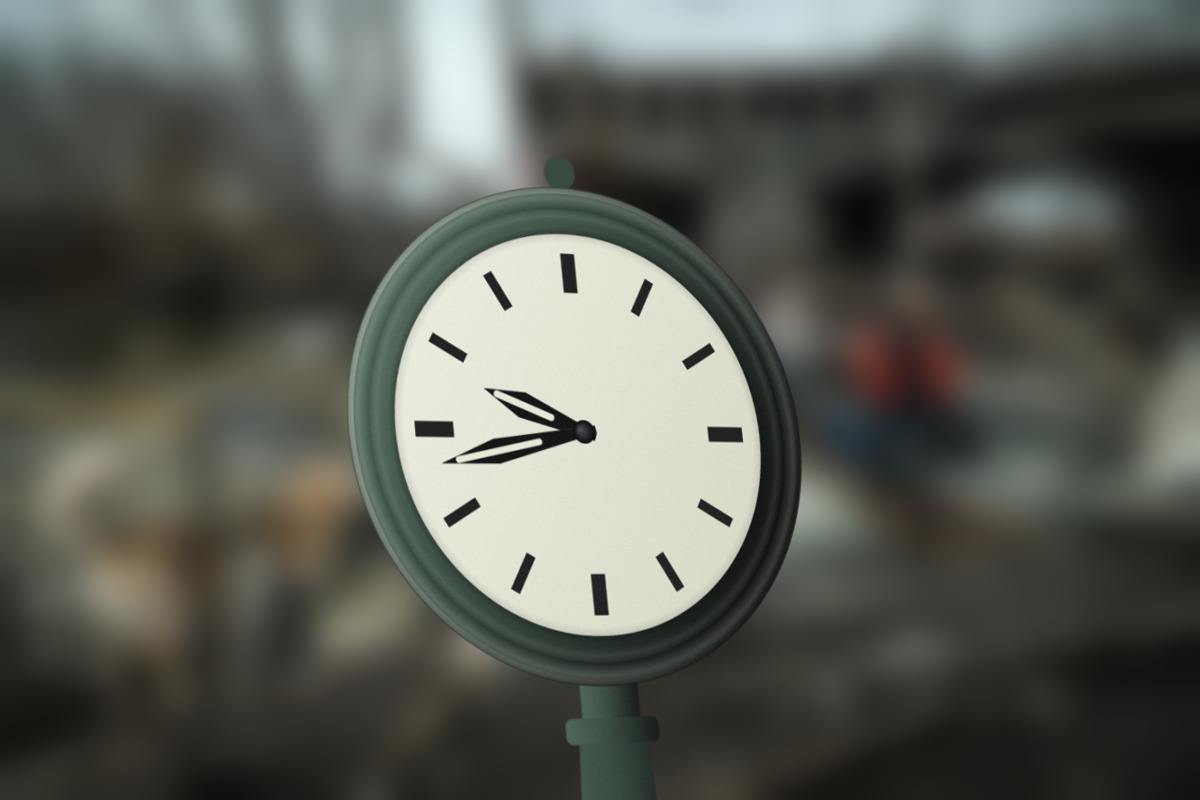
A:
h=9 m=43
